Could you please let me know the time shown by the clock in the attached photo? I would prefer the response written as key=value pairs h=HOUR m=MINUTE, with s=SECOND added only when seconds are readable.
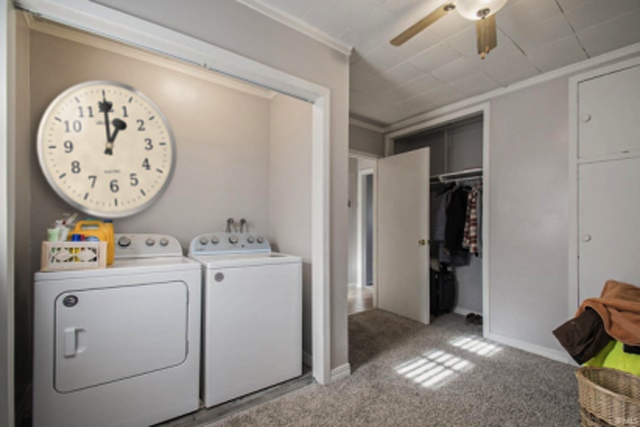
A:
h=1 m=0
